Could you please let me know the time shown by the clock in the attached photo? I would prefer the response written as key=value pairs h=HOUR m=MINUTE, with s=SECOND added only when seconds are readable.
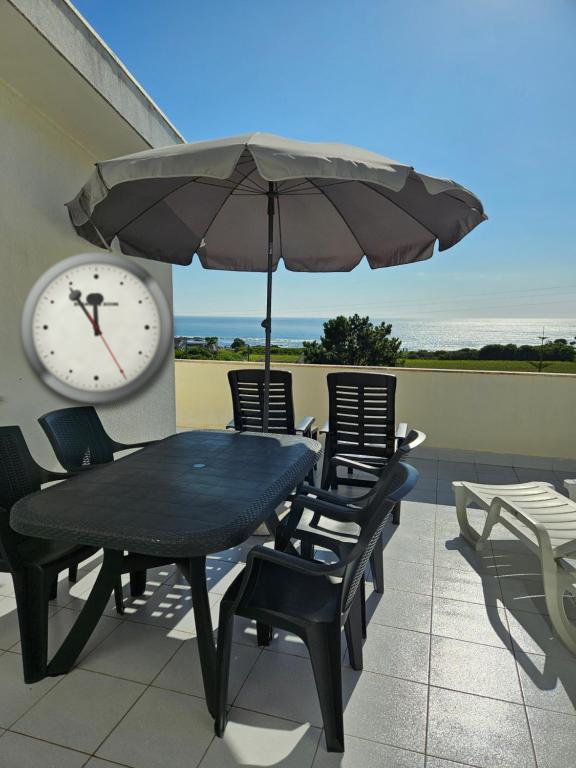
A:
h=11 m=54 s=25
